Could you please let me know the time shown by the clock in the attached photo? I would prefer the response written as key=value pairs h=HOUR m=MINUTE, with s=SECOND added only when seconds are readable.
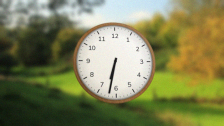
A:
h=6 m=32
